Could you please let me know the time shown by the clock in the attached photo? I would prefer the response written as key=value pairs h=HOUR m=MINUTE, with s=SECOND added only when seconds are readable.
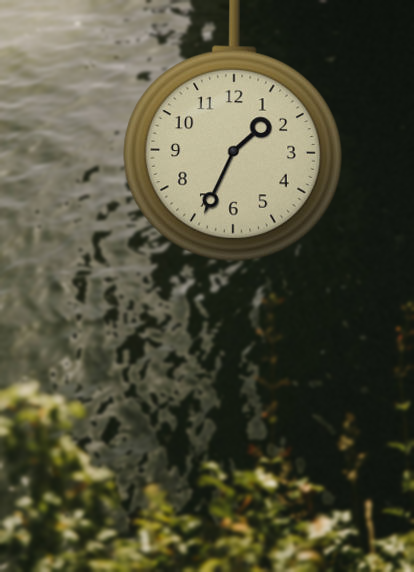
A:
h=1 m=34
